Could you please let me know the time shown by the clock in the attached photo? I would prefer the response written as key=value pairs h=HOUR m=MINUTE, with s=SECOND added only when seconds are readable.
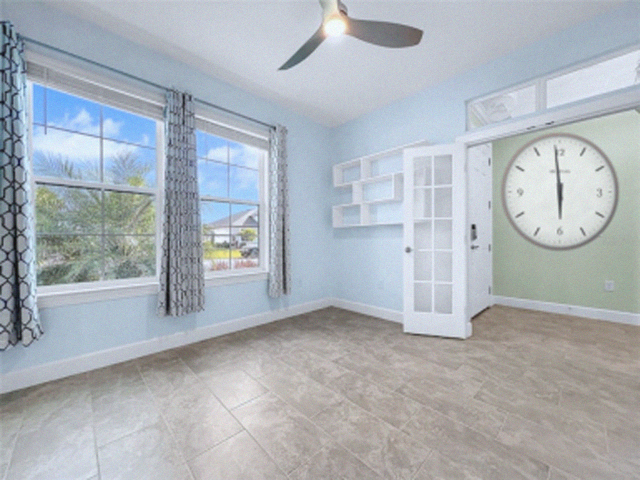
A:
h=5 m=59
